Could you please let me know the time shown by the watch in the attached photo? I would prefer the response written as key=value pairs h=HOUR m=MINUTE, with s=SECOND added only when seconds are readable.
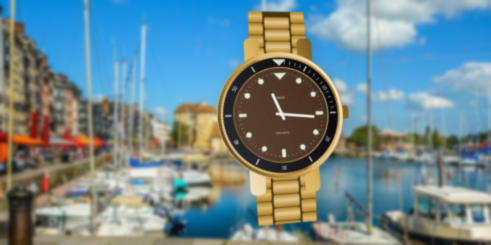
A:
h=11 m=16
